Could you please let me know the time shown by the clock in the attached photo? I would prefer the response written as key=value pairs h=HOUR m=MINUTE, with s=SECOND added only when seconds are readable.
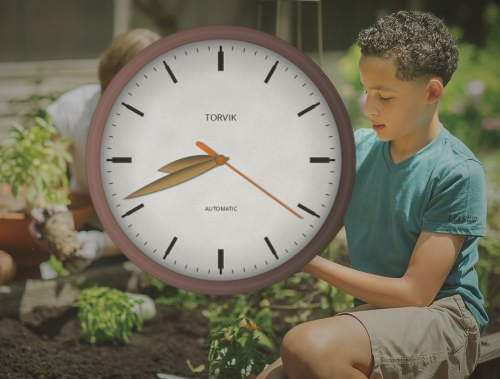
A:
h=8 m=41 s=21
